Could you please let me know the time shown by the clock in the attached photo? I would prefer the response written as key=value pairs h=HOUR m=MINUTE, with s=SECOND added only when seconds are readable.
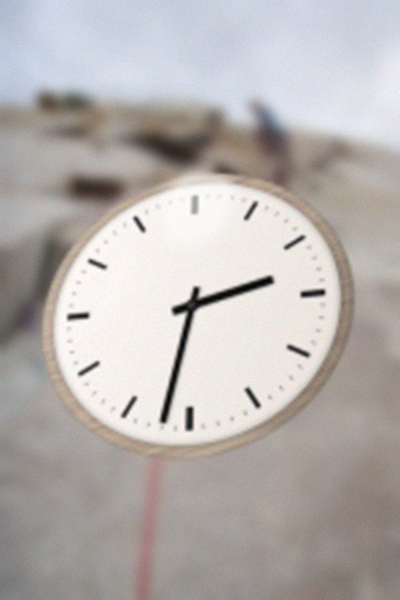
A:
h=2 m=32
